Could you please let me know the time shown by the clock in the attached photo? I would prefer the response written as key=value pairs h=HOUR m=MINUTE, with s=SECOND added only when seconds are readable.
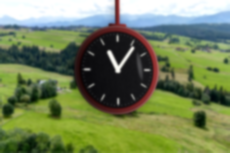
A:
h=11 m=6
